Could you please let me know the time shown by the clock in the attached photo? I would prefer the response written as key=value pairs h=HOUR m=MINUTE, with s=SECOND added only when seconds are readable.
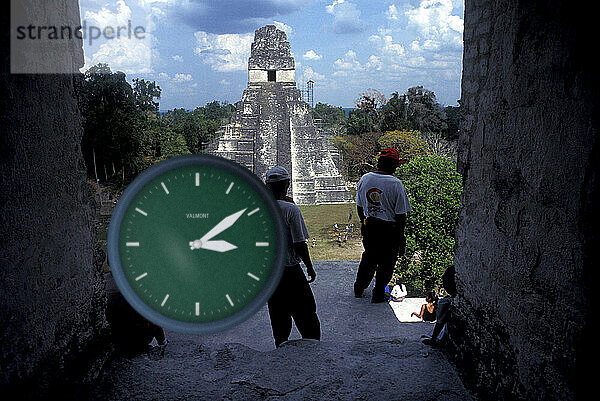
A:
h=3 m=9
